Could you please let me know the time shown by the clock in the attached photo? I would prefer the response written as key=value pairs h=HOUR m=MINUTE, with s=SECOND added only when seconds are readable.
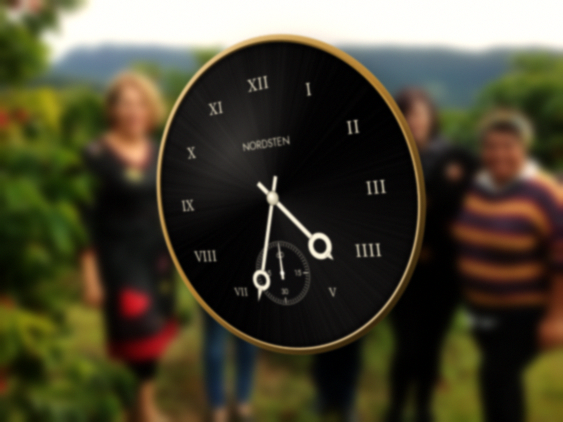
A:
h=4 m=33
